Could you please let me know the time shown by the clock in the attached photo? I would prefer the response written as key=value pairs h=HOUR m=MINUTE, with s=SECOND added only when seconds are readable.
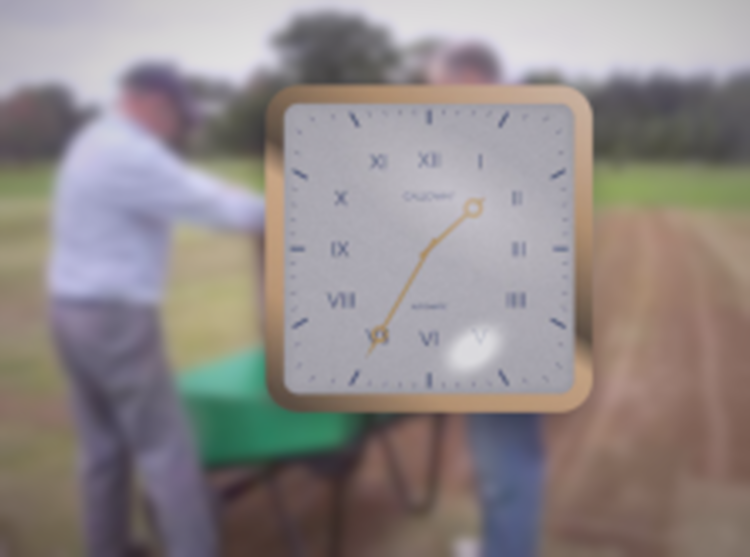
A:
h=1 m=35
